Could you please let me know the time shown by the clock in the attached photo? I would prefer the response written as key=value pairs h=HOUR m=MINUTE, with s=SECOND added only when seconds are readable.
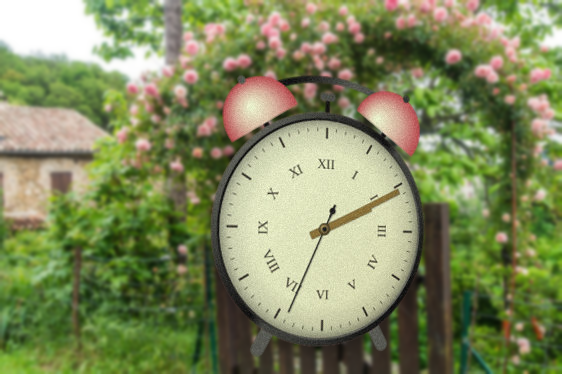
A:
h=2 m=10 s=34
